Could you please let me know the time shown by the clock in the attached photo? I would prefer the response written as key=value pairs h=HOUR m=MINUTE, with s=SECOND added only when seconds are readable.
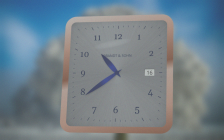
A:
h=10 m=39
